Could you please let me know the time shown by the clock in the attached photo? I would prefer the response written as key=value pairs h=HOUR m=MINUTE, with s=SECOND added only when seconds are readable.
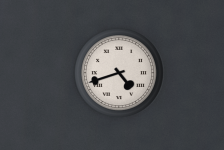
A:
h=4 m=42
